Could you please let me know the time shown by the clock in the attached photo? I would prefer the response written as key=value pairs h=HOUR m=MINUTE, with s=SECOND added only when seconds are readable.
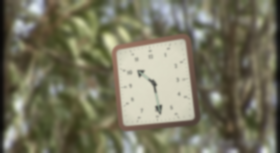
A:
h=10 m=29
